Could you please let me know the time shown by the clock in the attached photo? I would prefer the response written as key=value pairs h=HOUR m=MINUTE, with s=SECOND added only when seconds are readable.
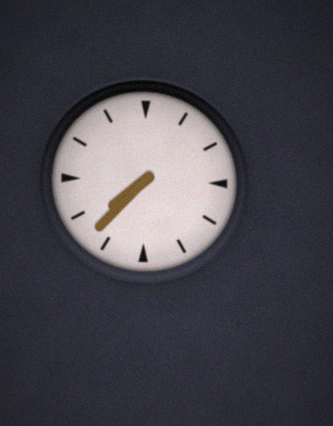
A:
h=7 m=37
